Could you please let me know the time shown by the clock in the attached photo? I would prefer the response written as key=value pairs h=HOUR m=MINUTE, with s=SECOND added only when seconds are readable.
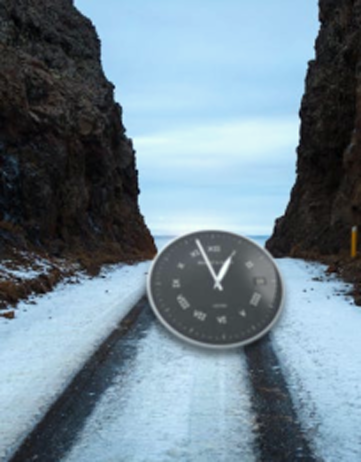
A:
h=12 m=57
